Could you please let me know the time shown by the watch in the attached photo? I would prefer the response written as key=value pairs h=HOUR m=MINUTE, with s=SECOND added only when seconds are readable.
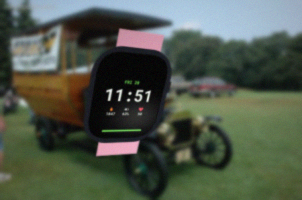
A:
h=11 m=51
